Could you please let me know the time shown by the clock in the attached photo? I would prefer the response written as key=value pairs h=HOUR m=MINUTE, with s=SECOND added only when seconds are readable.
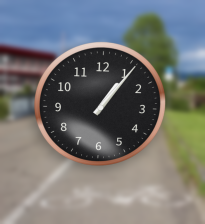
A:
h=1 m=6
